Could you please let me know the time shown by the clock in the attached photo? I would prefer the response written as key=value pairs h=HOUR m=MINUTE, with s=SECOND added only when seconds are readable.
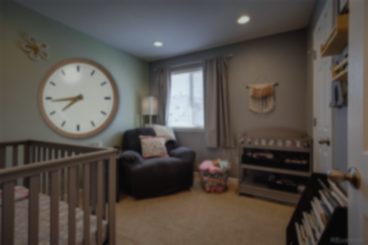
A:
h=7 m=44
